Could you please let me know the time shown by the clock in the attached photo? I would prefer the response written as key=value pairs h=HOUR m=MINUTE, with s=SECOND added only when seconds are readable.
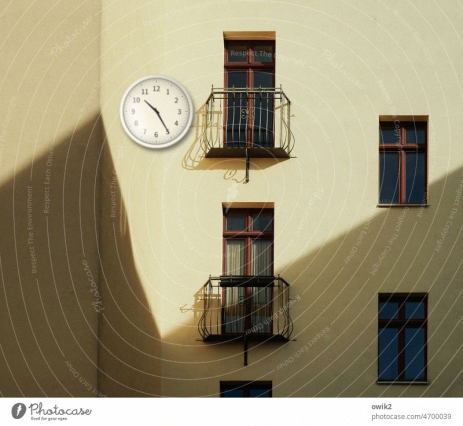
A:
h=10 m=25
